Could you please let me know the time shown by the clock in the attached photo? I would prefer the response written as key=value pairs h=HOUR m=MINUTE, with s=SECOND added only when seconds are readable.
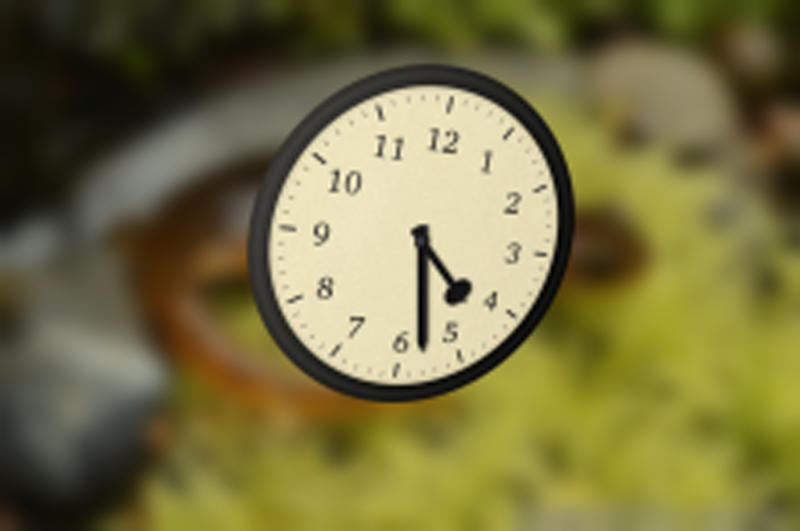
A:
h=4 m=28
